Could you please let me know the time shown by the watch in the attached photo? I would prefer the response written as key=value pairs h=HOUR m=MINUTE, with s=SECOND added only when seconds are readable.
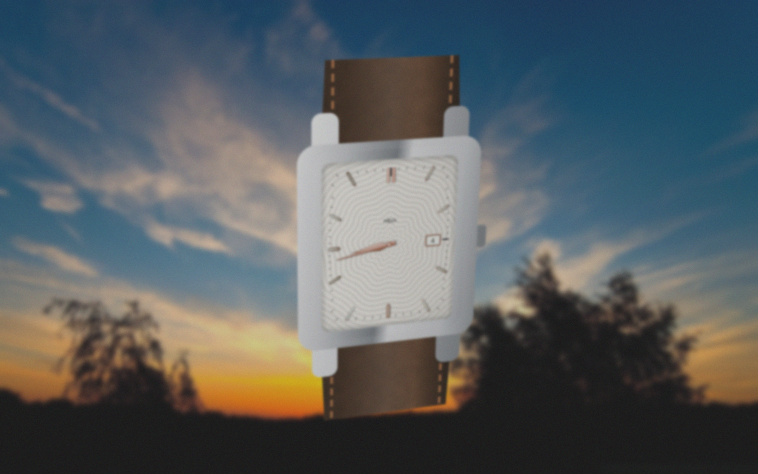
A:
h=8 m=43
